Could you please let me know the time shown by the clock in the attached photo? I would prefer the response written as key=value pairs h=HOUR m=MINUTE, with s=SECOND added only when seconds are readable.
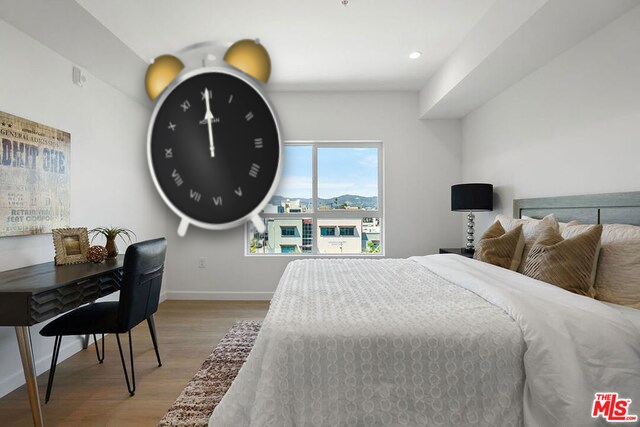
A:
h=12 m=0
